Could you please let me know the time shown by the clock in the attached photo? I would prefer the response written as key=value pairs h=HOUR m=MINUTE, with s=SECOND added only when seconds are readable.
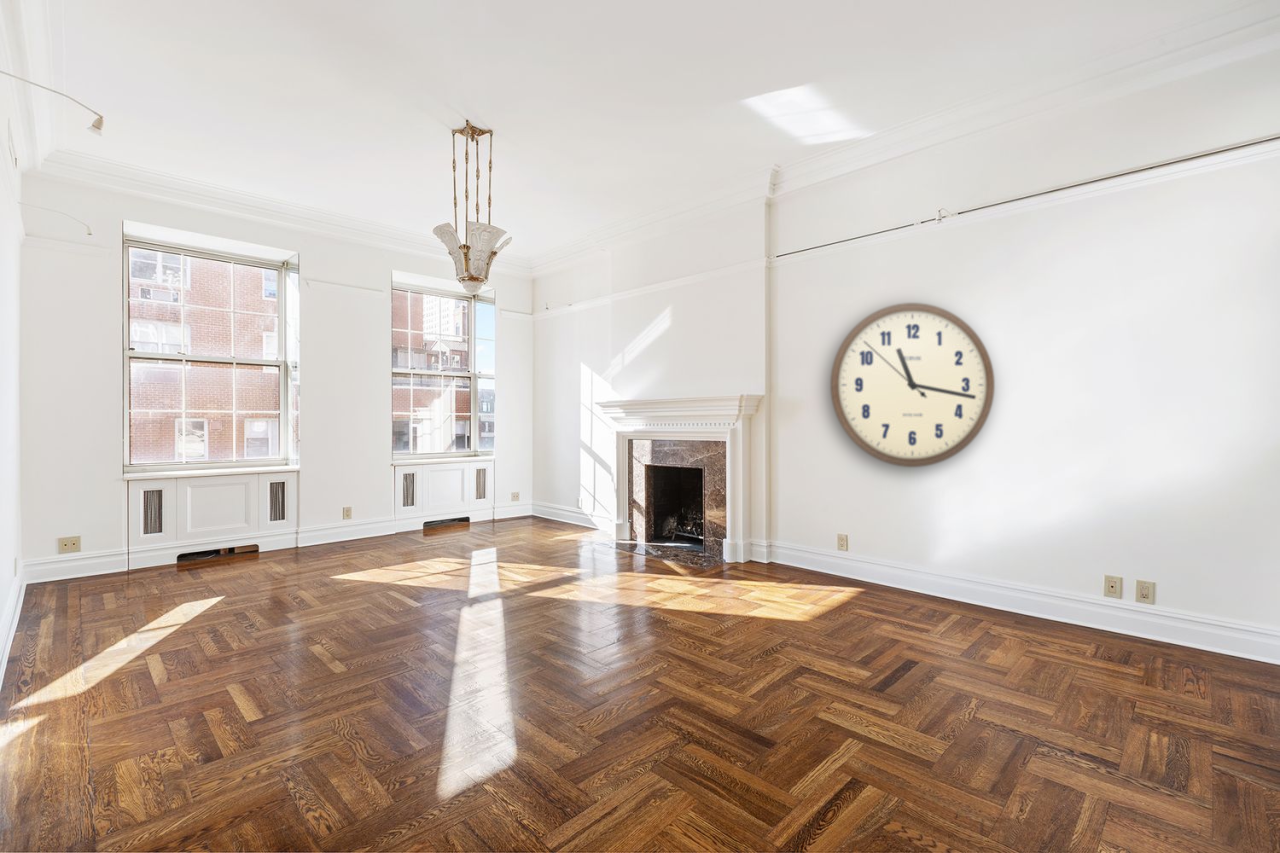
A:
h=11 m=16 s=52
